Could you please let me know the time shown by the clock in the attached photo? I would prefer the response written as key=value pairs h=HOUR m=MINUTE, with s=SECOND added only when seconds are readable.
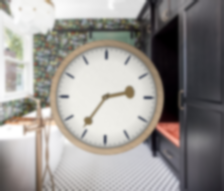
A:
h=2 m=36
